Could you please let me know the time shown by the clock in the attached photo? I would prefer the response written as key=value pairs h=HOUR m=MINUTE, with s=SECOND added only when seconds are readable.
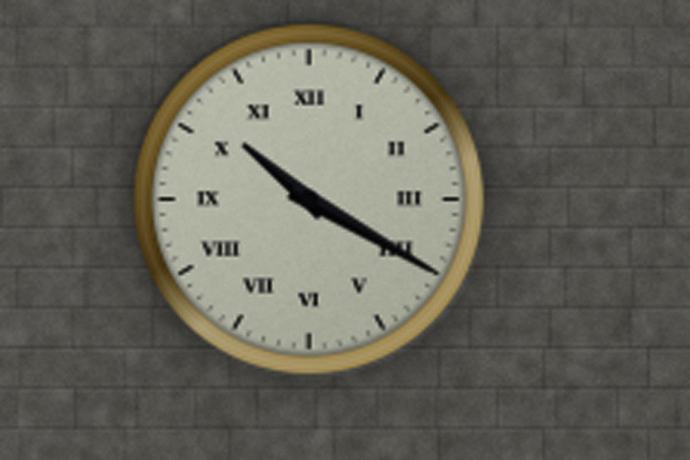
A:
h=10 m=20
